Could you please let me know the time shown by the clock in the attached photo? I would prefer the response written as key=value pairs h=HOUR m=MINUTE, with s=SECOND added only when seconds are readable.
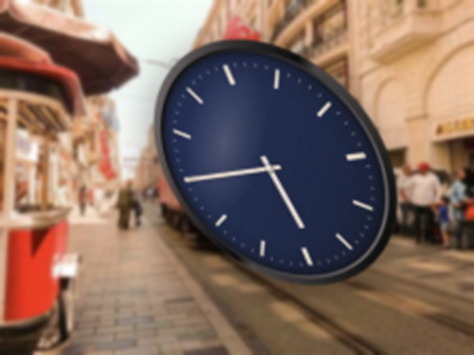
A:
h=5 m=45
